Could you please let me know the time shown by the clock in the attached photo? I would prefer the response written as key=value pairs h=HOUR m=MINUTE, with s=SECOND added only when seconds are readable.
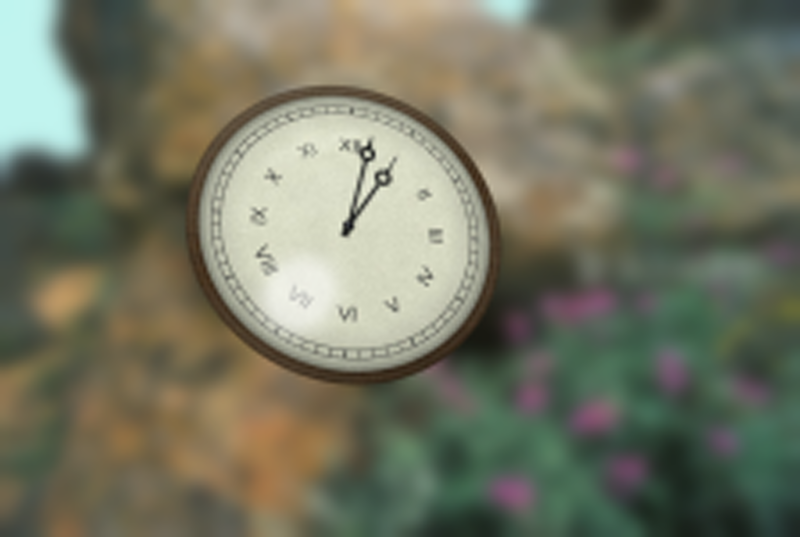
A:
h=1 m=2
